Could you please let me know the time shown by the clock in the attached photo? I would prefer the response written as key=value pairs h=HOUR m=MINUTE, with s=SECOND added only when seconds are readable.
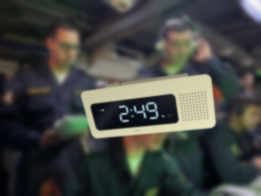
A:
h=2 m=49
